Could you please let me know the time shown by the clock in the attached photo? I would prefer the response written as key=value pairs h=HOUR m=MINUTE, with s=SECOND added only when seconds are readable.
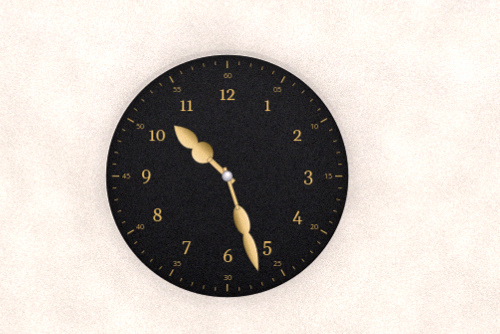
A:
h=10 m=27
